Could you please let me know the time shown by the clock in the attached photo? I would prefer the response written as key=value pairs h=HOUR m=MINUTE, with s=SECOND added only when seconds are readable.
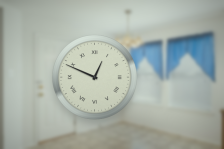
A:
h=12 m=49
